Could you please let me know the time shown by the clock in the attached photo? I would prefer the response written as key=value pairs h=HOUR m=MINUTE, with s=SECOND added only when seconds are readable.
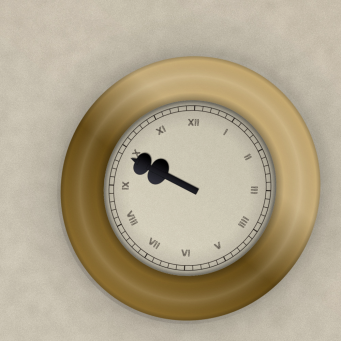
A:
h=9 m=49
